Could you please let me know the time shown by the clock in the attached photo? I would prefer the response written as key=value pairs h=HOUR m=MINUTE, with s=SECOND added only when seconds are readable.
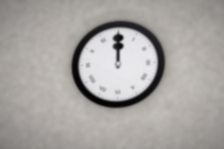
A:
h=12 m=0
